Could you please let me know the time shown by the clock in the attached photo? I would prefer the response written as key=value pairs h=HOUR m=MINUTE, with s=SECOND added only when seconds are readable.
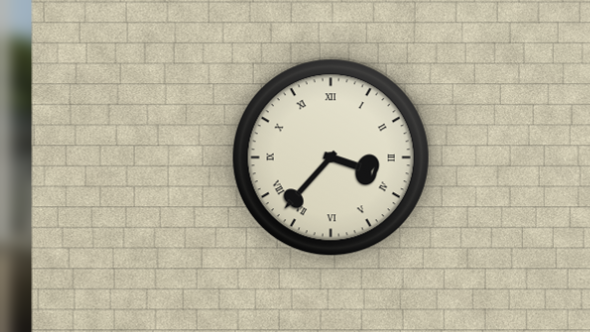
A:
h=3 m=37
